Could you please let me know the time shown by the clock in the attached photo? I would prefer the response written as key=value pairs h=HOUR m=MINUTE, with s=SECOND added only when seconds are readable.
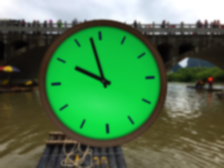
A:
h=9 m=58
